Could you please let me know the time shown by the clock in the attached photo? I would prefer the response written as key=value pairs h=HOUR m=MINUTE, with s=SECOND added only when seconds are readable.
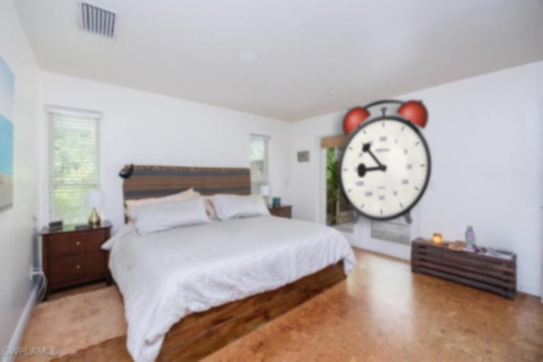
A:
h=8 m=53
